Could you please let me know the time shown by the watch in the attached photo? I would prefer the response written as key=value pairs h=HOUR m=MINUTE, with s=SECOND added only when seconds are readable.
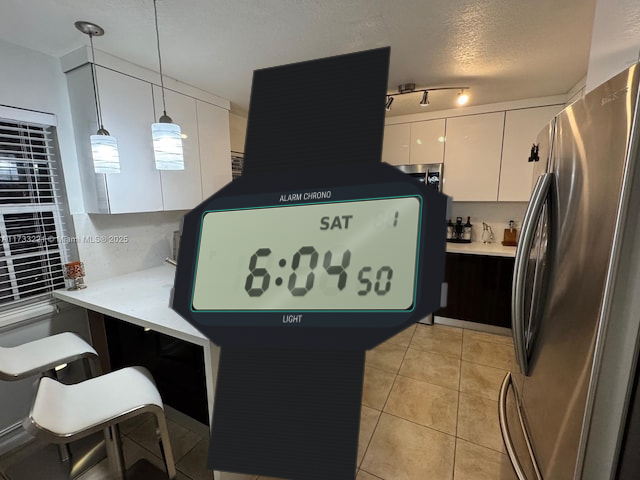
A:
h=6 m=4 s=50
